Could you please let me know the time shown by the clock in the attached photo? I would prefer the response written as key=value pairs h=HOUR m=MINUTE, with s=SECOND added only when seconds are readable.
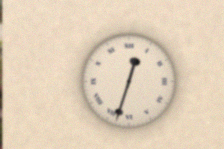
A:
h=12 m=33
